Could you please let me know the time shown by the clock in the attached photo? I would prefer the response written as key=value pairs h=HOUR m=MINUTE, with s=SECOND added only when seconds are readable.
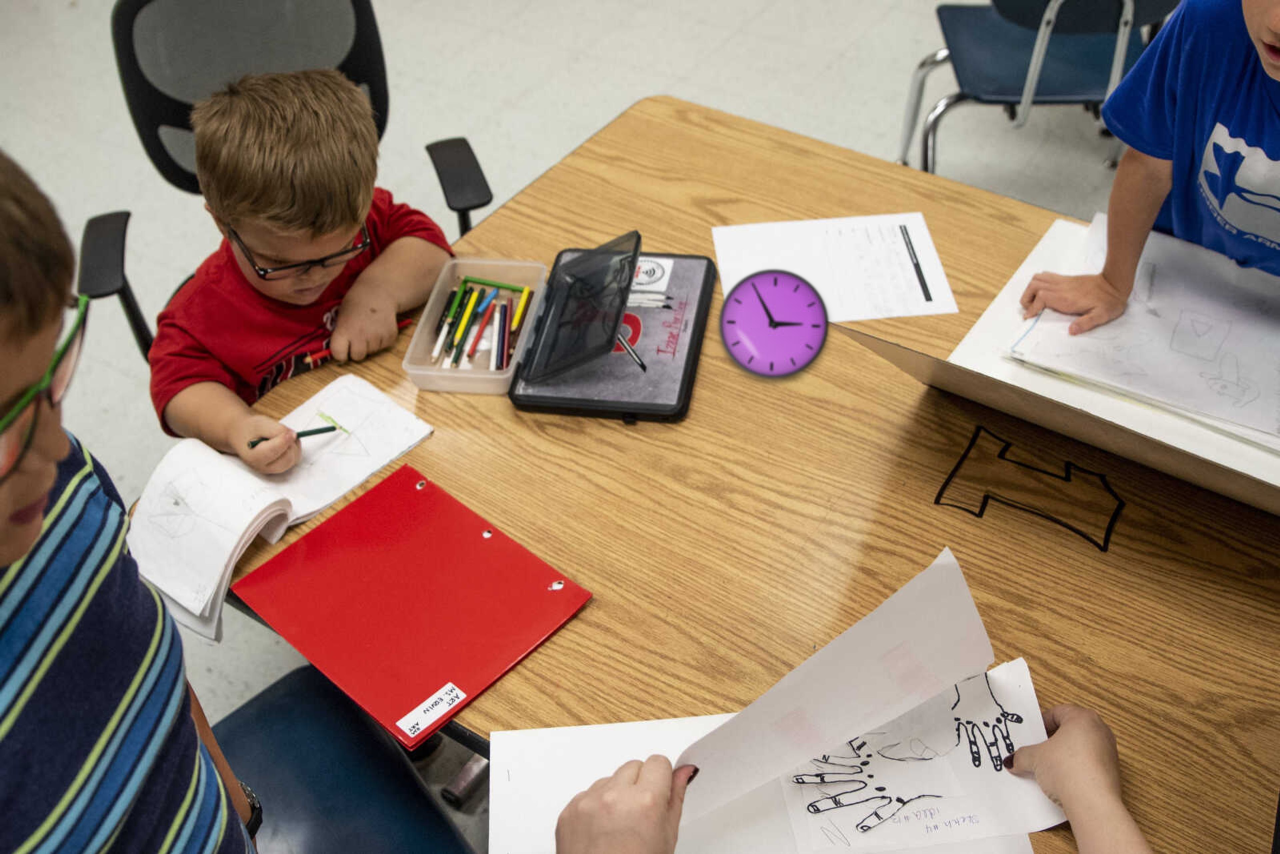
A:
h=2 m=55
